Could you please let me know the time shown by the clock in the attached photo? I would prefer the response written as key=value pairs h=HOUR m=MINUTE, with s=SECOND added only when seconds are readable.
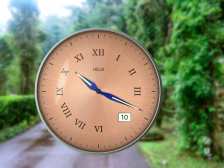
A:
h=10 m=19
